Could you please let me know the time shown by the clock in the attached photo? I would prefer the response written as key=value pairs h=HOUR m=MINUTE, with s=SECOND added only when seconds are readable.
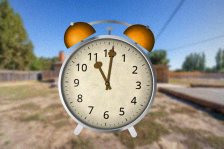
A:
h=11 m=1
